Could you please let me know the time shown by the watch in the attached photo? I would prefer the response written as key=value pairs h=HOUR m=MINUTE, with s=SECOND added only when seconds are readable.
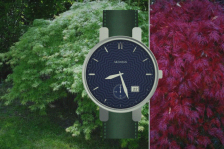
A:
h=8 m=27
